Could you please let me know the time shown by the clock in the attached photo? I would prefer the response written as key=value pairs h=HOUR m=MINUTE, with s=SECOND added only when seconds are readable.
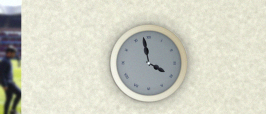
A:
h=3 m=58
